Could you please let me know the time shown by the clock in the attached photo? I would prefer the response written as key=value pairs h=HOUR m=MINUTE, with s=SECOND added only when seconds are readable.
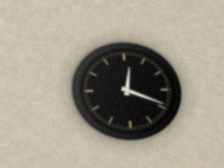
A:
h=12 m=19
